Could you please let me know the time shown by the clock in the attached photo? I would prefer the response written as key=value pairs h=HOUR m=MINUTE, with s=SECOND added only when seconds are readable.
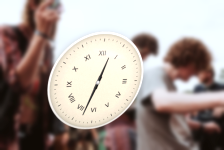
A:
h=12 m=33
